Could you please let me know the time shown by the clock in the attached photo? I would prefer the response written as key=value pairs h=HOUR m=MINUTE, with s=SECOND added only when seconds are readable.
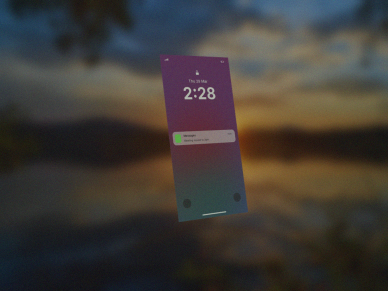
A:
h=2 m=28
